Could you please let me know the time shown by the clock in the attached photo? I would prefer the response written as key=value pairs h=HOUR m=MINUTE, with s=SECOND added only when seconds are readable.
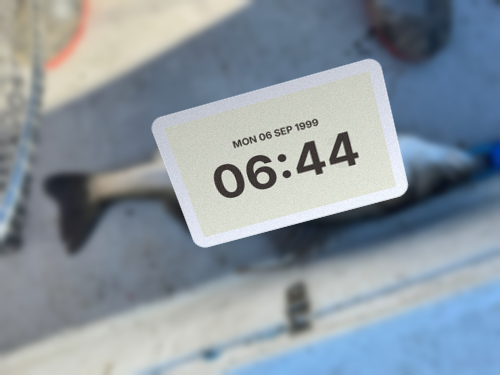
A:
h=6 m=44
